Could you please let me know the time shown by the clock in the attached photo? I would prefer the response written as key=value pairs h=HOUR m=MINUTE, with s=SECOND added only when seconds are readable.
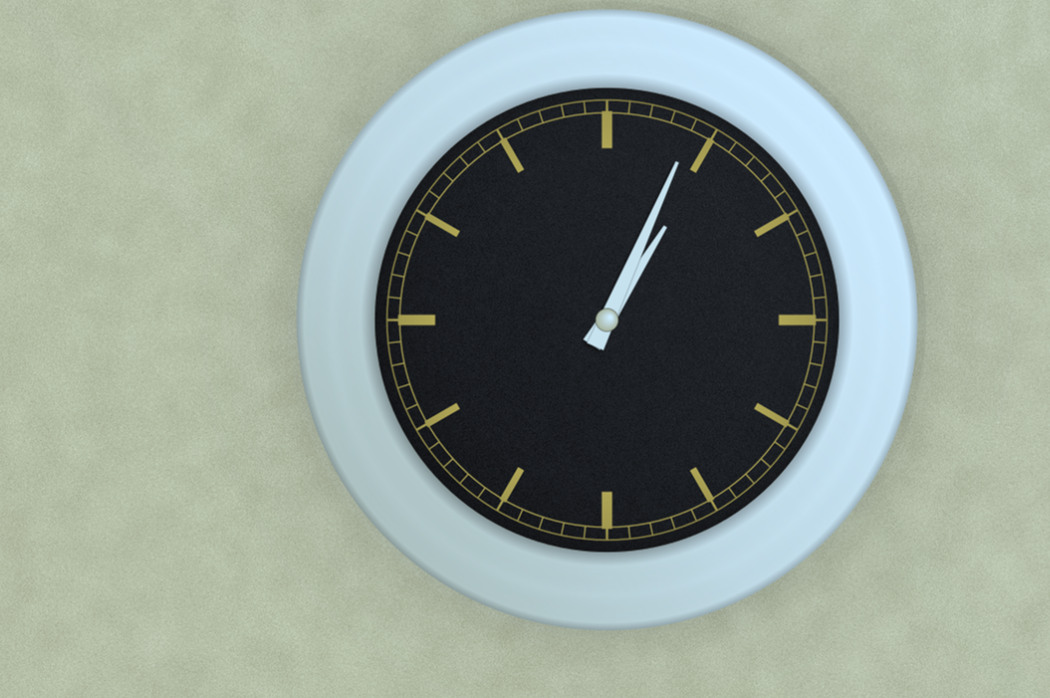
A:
h=1 m=4
